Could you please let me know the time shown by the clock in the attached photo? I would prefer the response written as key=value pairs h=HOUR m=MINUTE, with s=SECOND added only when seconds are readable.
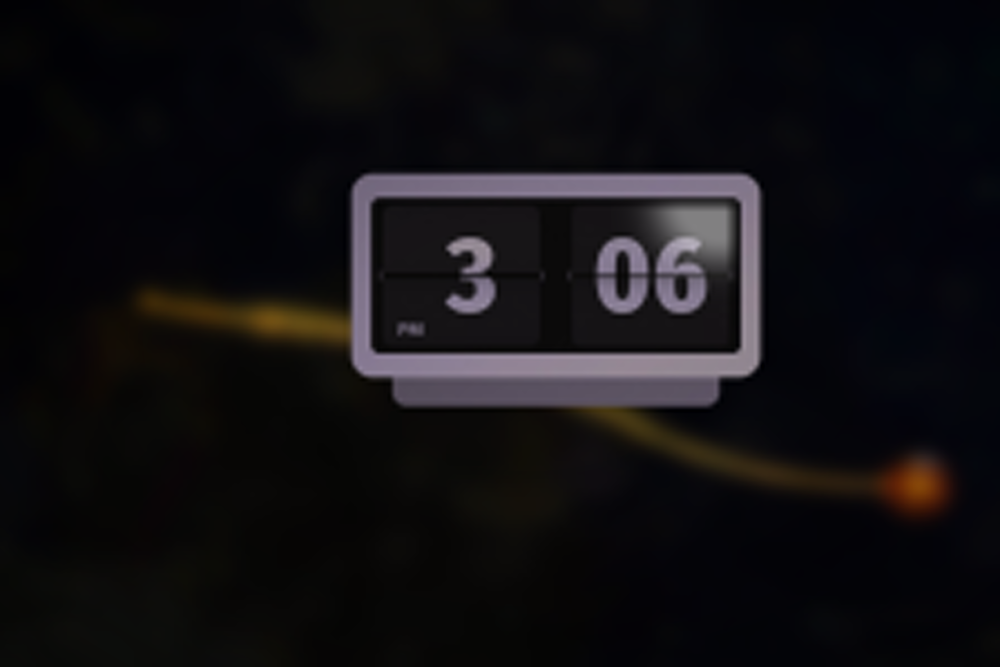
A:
h=3 m=6
